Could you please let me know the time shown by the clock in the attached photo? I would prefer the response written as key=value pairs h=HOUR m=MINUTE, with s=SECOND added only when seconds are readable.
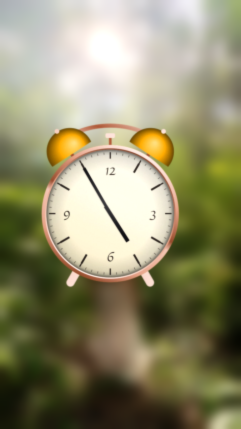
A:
h=4 m=55
